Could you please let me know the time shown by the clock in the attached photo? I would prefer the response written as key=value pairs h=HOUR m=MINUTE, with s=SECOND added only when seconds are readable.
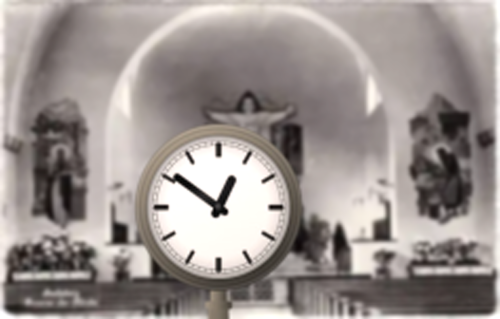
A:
h=12 m=51
